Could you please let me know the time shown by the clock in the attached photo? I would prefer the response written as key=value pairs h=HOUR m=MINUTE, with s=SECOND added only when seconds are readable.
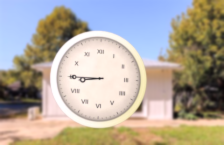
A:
h=8 m=45
